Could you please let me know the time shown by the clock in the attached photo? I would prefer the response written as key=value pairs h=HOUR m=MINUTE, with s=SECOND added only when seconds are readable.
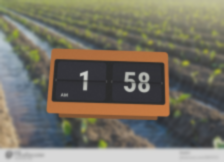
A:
h=1 m=58
